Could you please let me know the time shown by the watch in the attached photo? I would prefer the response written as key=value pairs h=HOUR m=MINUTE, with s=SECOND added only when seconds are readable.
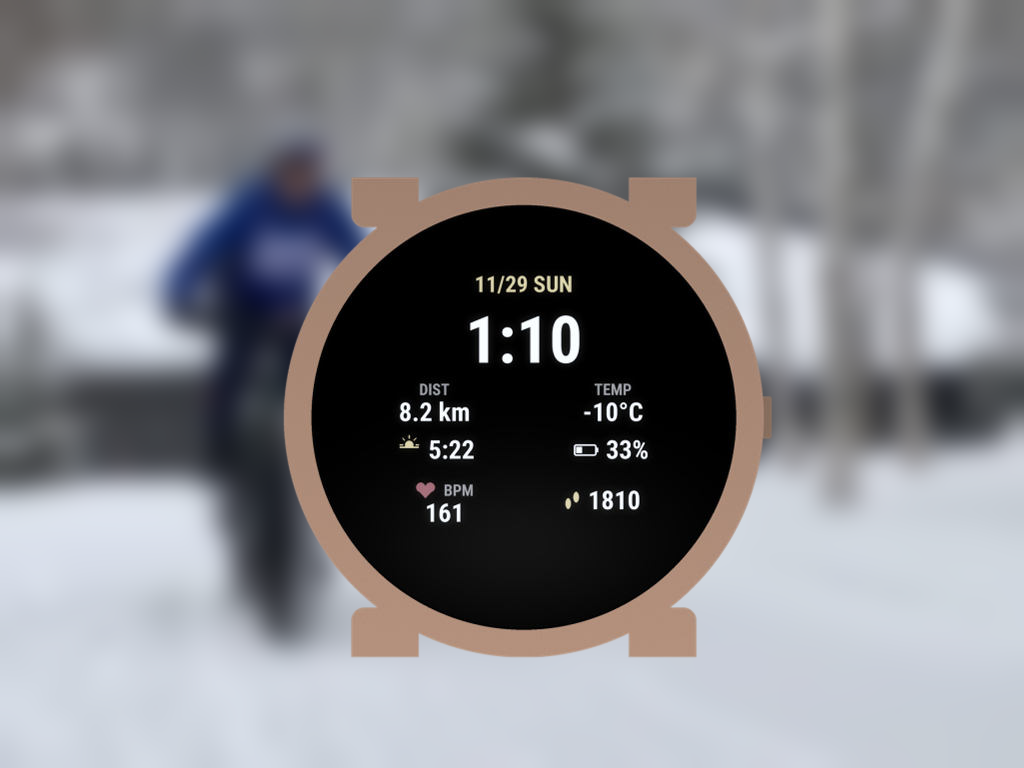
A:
h=1 m=10
